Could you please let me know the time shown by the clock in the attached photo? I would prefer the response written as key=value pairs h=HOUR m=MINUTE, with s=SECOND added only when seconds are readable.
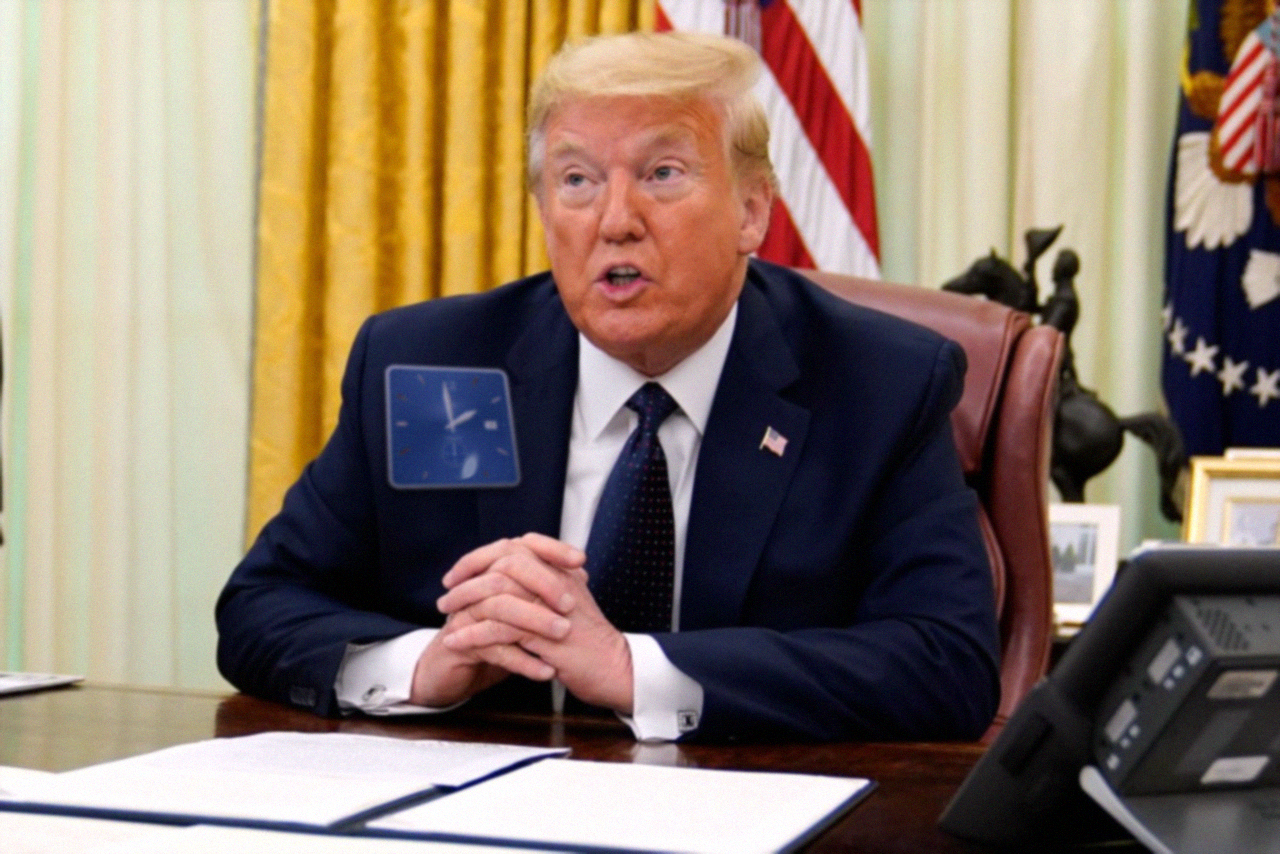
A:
h=1 m=59
